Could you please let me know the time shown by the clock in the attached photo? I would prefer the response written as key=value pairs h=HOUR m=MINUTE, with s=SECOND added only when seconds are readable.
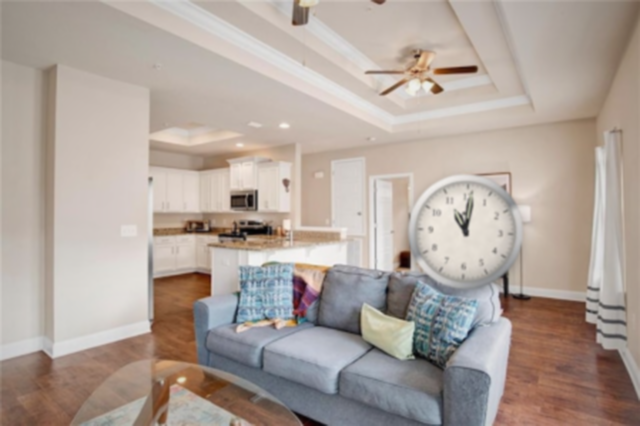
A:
h=11 m=1
